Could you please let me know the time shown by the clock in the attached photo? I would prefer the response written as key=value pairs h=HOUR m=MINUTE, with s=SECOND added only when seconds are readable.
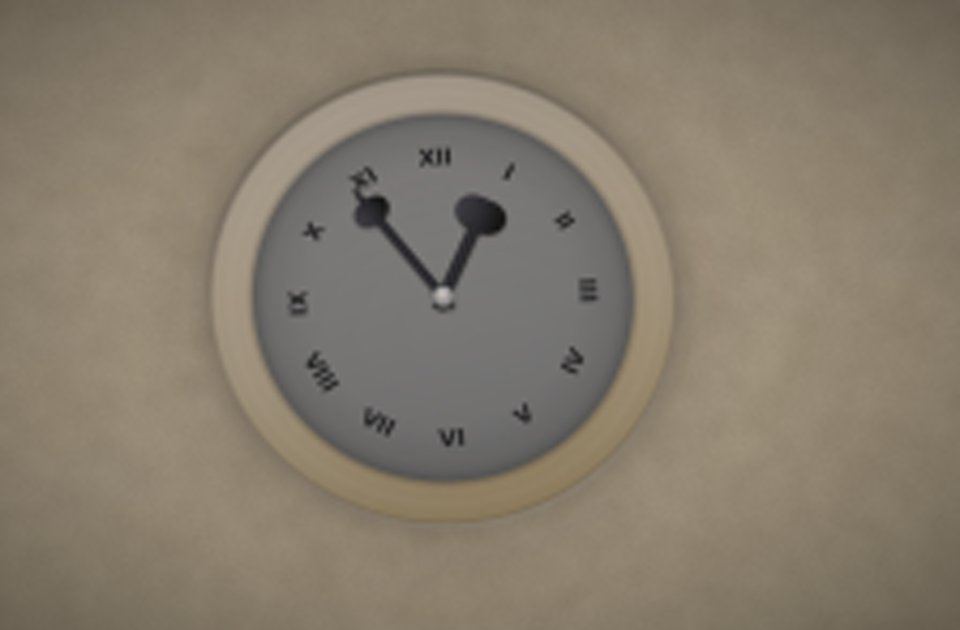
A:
h=12 m=54
